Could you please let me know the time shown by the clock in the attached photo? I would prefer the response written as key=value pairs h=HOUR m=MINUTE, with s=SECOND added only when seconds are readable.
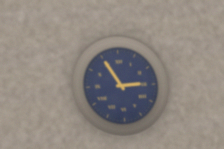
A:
h=2 m=55
